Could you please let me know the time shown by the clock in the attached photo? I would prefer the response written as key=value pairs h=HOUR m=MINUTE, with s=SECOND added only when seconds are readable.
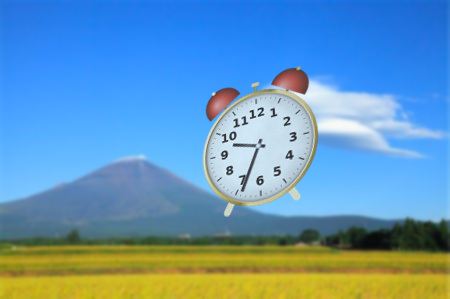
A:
h=9 m=34
